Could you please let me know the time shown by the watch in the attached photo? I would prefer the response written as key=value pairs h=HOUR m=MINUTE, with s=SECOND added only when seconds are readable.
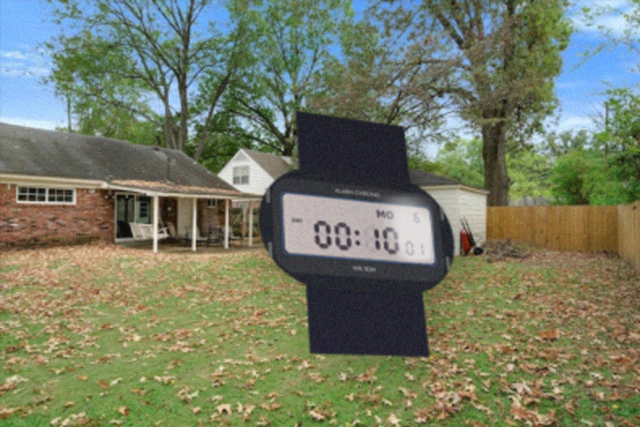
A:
h=0 m=10 s=1
